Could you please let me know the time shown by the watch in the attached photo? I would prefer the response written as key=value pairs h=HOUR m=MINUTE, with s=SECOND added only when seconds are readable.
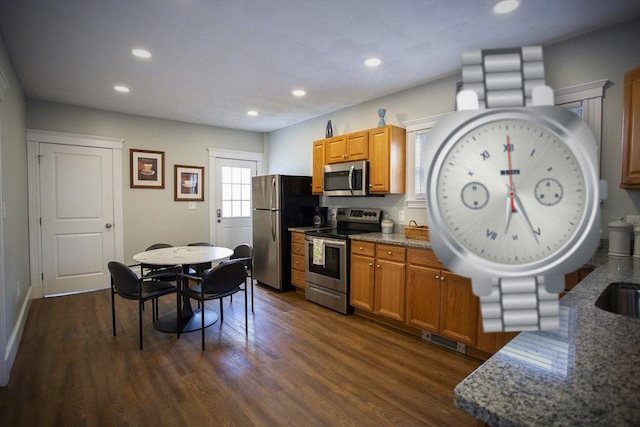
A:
h=6 m=26
